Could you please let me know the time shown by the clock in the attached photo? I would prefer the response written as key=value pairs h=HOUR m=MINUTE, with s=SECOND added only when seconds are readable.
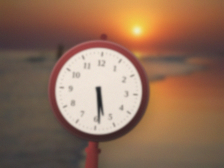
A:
h=5 m=29
